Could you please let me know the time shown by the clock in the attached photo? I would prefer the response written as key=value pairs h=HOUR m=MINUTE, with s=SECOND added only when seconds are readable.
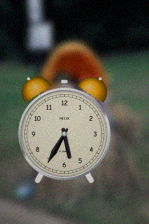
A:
h=5 m=35
